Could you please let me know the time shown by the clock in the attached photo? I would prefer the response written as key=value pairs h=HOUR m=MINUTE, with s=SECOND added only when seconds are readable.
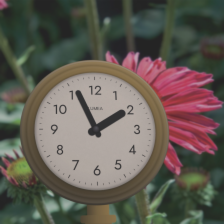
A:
h=1 m=56
